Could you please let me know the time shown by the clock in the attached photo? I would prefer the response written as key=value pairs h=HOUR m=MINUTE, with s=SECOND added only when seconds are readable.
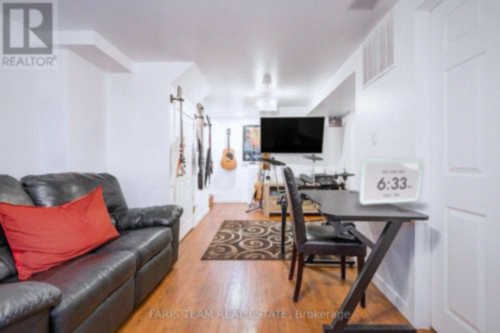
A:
h=6 m=33
